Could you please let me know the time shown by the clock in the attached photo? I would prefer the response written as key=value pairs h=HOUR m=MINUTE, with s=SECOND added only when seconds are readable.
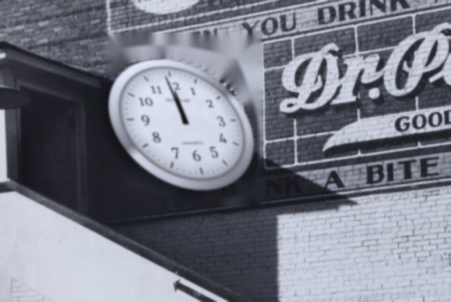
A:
h=11 m=59
